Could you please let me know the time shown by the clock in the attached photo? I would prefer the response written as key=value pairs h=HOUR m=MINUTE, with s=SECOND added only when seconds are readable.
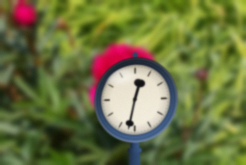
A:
h=12 m=32
